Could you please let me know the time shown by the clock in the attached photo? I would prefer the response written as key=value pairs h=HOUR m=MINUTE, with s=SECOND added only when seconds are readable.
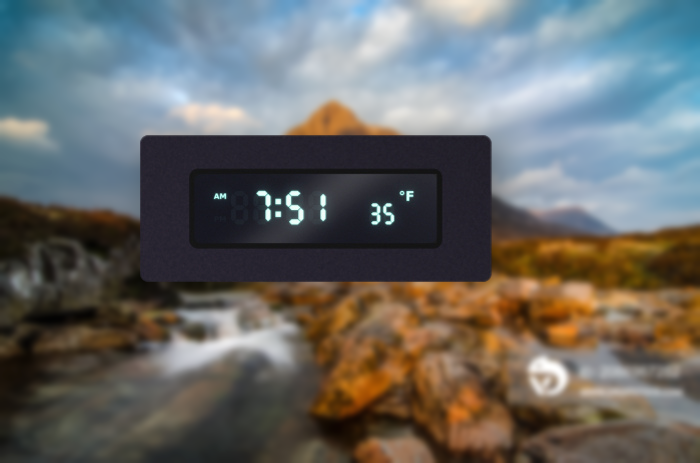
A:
h=7 m=51
